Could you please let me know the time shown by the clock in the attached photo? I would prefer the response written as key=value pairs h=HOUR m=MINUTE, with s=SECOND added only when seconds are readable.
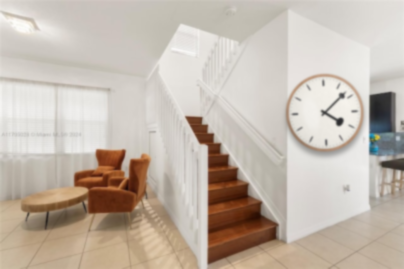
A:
h=4 m=8
